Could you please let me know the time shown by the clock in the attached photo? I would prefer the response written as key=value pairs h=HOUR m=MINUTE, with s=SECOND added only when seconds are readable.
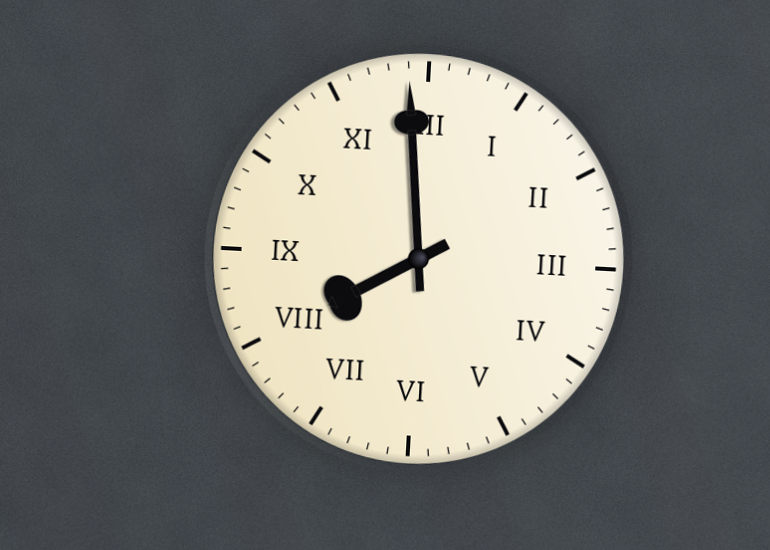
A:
h=7 m=59
